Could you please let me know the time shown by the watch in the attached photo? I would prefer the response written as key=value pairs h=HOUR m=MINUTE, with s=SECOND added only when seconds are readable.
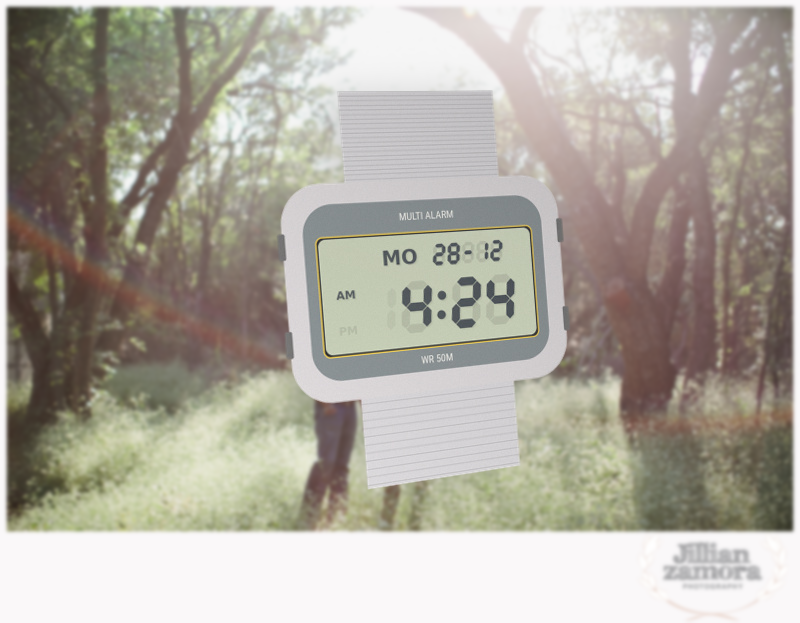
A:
h=4 m=24
